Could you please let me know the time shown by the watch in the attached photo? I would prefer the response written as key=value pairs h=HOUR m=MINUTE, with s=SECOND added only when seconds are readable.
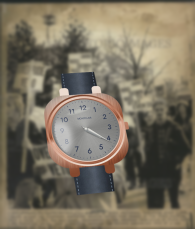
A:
h=4 m=21
